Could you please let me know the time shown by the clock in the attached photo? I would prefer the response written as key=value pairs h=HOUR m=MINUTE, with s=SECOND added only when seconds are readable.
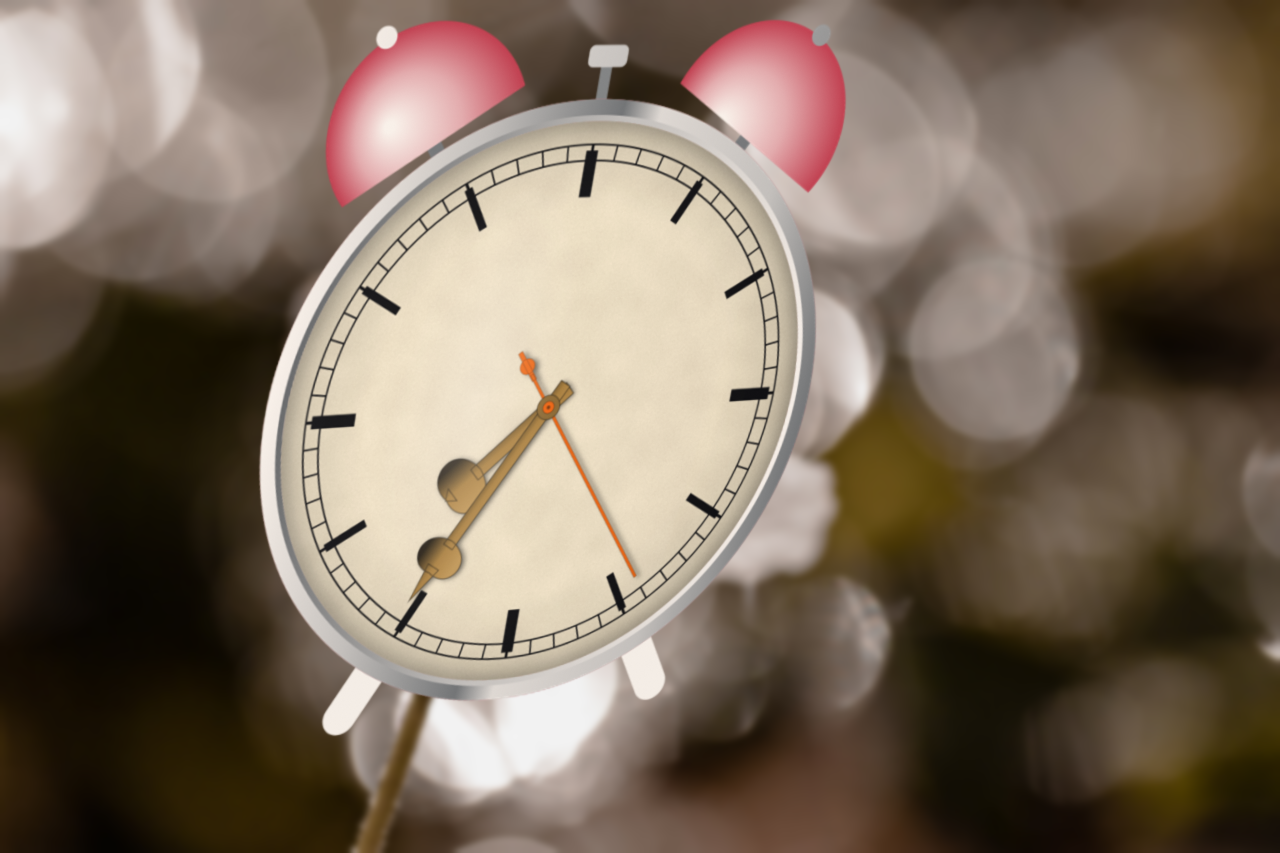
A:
h=7 m=35 s=24
